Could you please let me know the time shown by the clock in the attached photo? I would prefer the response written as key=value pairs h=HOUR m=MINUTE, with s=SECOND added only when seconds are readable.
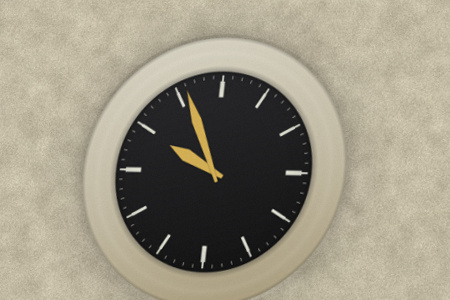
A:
h=9 m=56
